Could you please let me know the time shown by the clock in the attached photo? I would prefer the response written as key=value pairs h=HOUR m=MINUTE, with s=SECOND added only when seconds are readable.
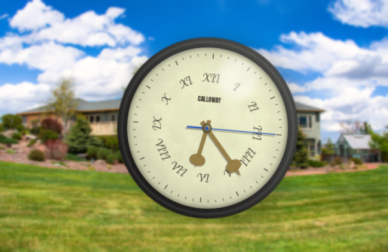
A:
h=6 m=23 s=15
